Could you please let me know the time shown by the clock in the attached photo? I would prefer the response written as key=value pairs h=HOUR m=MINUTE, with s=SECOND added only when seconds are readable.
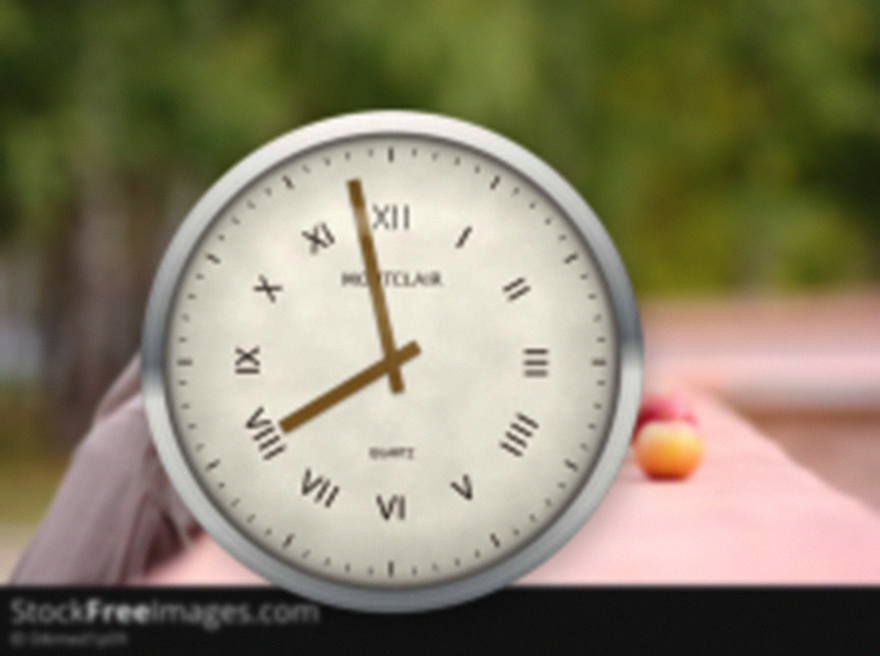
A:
h=7 m=58
